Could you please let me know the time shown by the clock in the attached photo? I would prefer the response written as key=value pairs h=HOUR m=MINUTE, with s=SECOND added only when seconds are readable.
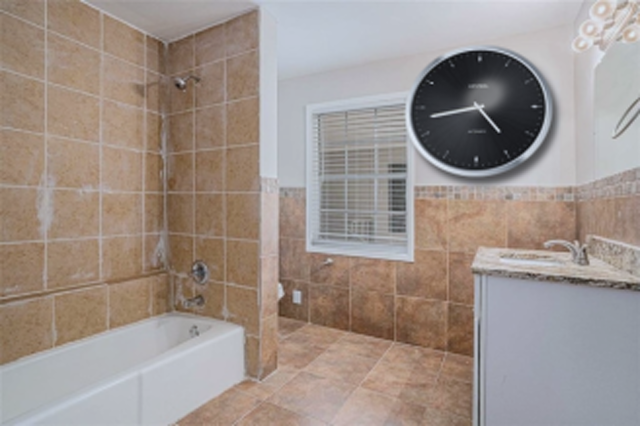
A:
h=4 m=43
